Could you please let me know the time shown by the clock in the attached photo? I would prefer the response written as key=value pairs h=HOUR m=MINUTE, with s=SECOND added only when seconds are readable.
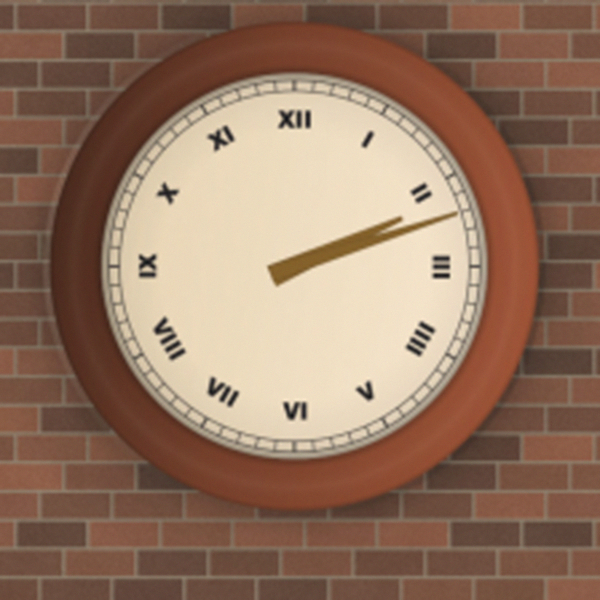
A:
h=2 m=12
